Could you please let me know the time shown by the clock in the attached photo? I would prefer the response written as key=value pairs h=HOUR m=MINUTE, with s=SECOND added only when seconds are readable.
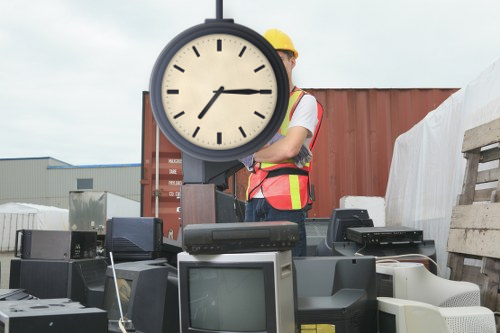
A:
h=7 m=15
